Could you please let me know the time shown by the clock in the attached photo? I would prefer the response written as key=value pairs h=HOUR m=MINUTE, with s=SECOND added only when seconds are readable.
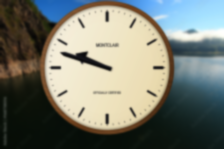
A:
h=9 m=48
